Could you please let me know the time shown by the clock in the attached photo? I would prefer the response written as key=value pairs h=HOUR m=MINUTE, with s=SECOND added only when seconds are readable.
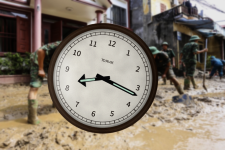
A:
h=8 m=17
